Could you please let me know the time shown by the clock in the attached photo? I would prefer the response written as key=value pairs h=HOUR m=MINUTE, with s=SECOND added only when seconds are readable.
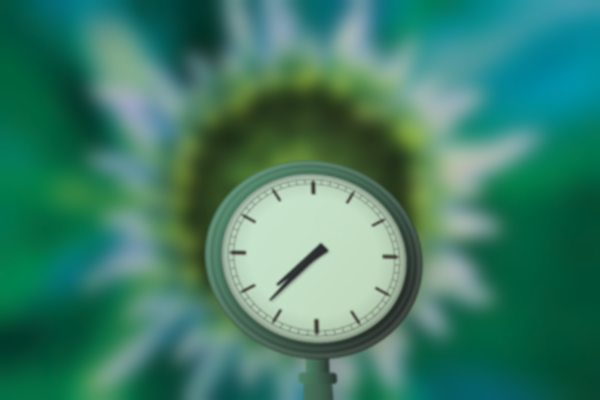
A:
h=7 m=37
